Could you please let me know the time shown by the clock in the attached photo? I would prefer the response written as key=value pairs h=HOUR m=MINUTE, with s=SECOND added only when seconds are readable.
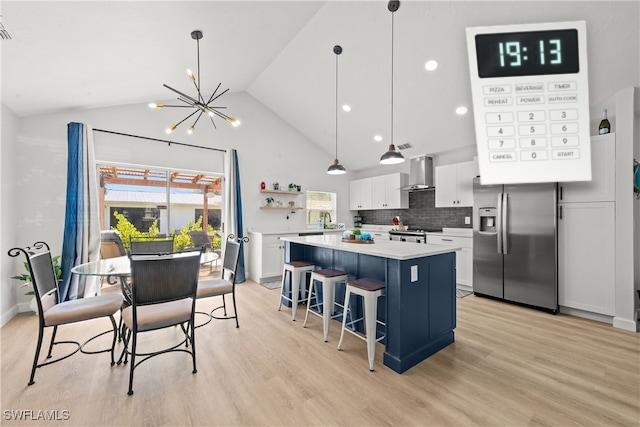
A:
h=19 m=13
